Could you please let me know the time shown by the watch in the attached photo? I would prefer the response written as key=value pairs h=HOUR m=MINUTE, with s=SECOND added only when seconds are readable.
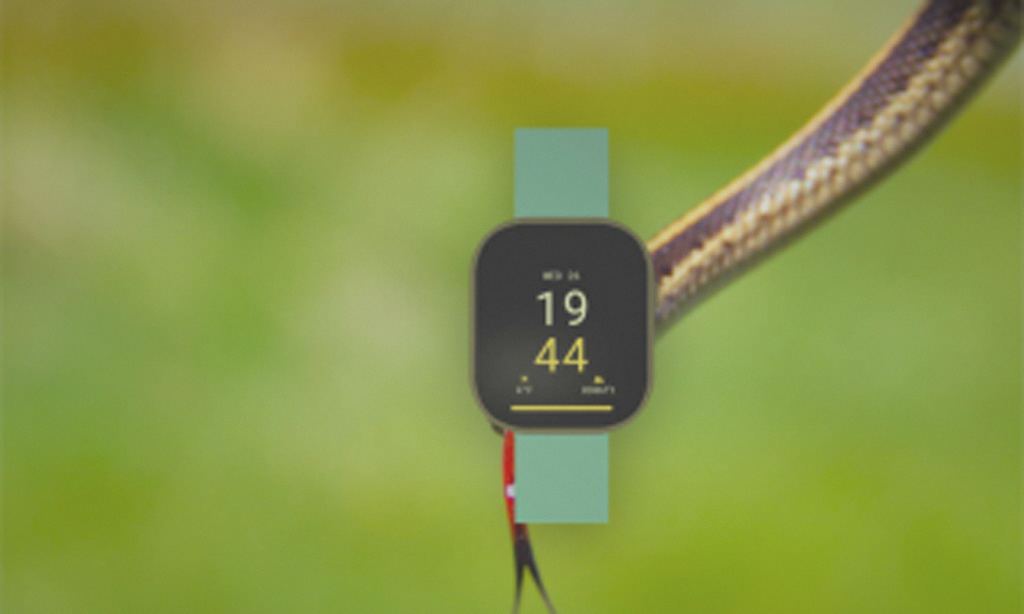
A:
h=19 m=44
